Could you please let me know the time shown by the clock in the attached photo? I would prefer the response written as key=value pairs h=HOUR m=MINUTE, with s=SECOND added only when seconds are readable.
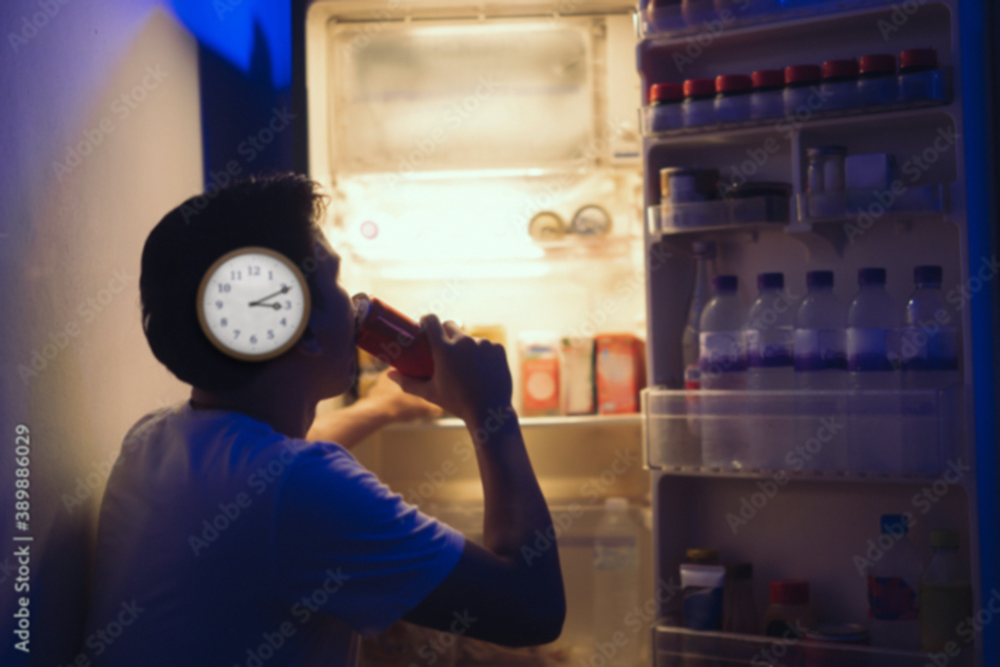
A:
h=3 m=11
